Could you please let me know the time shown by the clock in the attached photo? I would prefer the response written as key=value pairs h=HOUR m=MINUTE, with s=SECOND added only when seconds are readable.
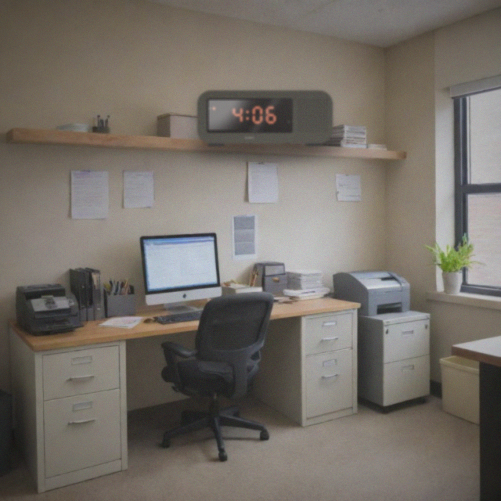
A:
h=4 m=6
